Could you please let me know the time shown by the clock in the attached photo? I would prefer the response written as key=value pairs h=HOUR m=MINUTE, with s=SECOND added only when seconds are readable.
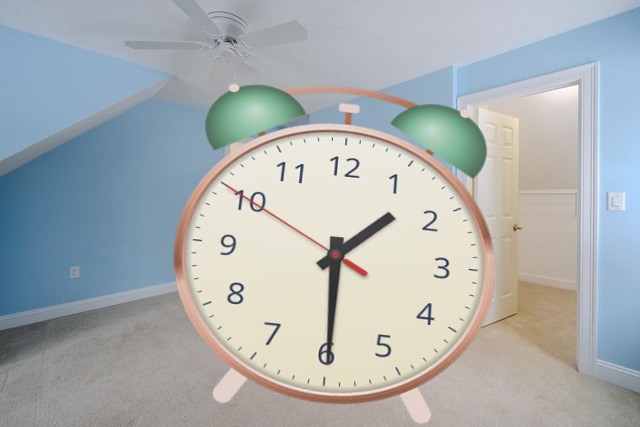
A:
h=1 m=29 s=50
